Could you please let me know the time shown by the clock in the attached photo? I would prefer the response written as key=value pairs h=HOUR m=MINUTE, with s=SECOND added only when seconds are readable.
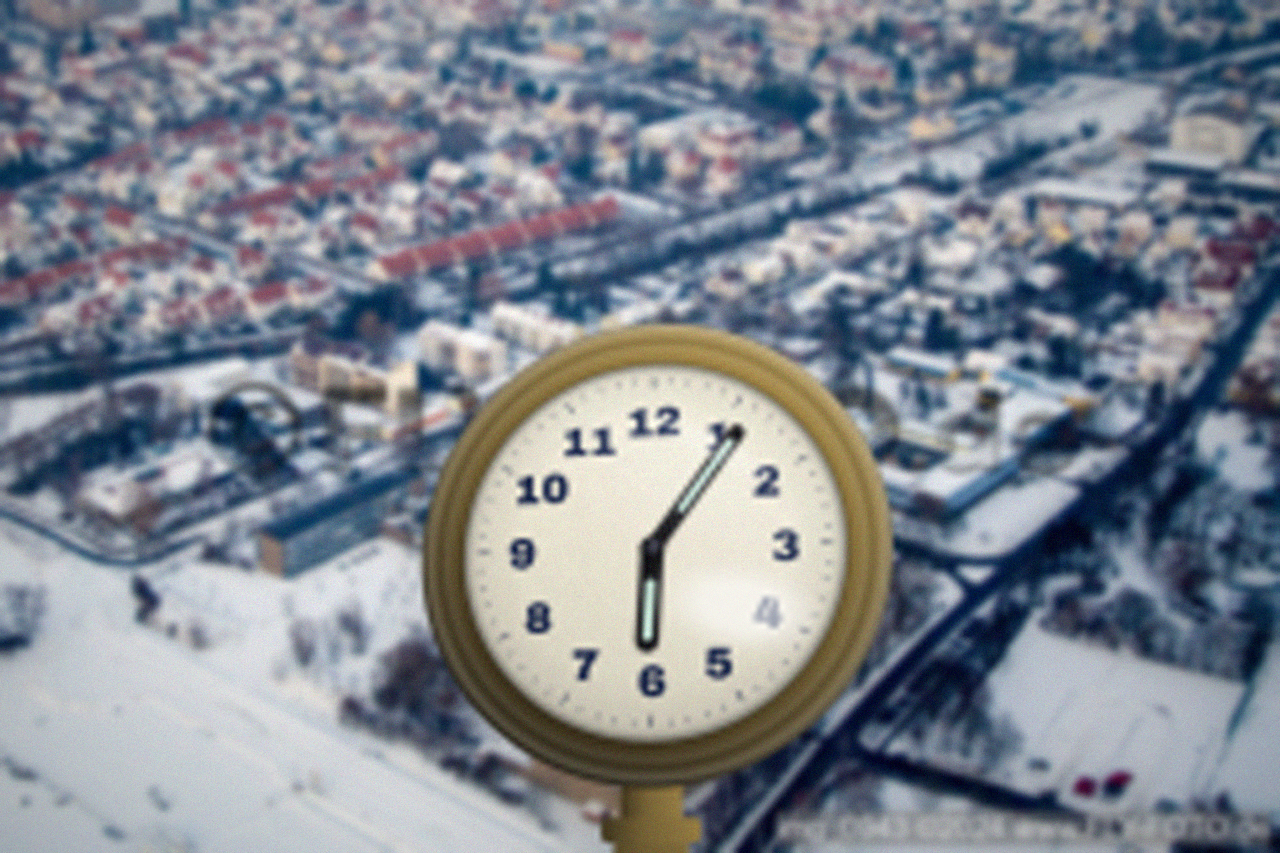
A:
h=6 m=6
